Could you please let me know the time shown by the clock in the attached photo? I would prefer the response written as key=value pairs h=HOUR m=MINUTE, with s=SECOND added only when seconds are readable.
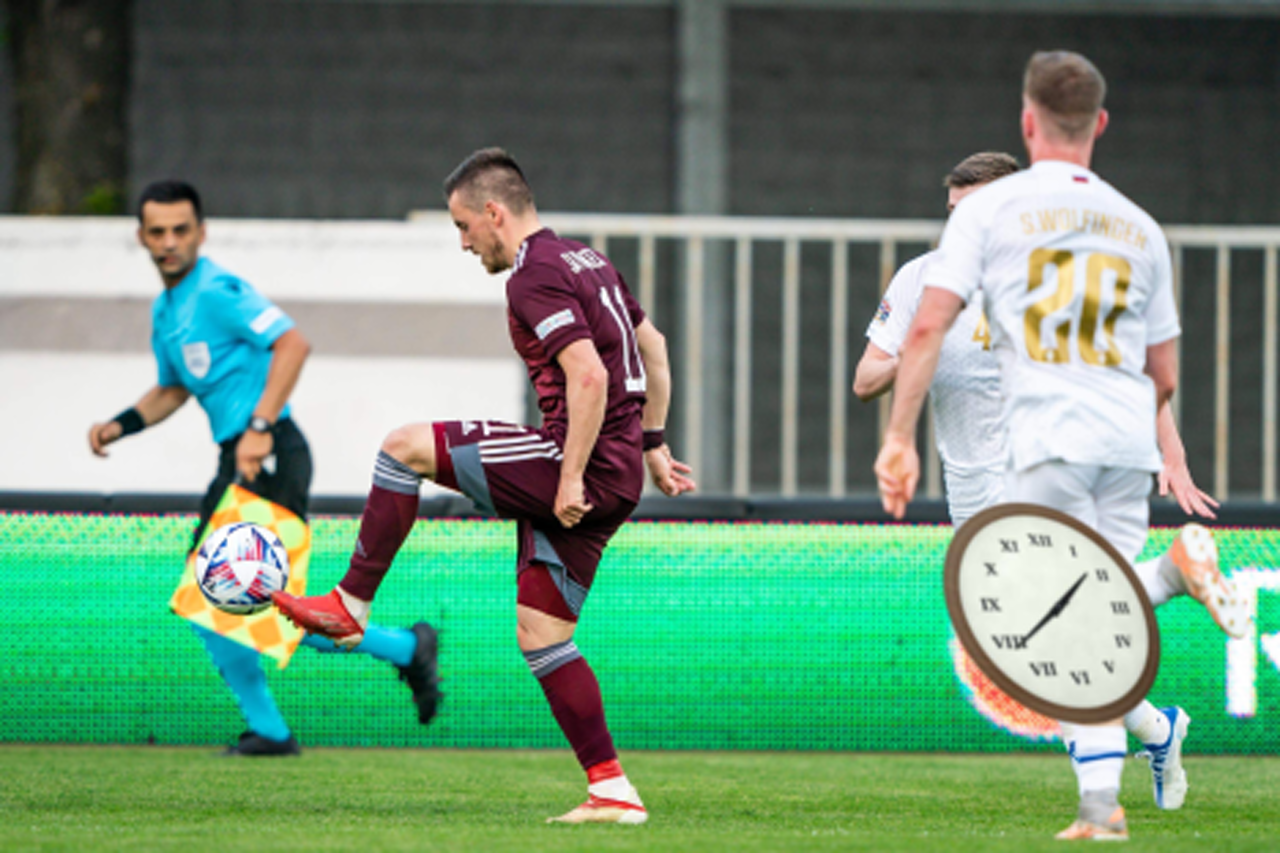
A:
h=1 m=39
